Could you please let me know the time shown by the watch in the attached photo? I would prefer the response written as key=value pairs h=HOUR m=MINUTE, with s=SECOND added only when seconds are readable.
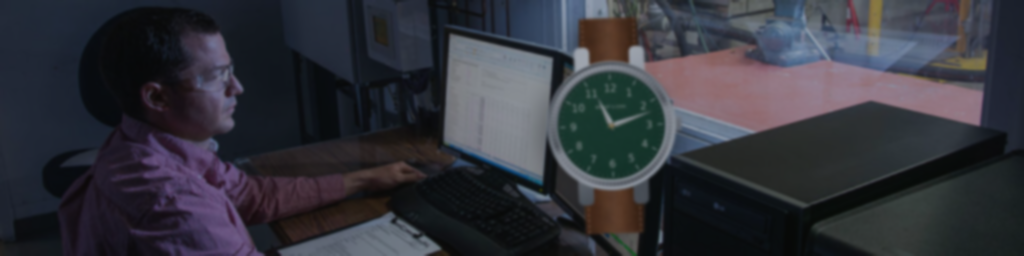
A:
h=11 m=12
